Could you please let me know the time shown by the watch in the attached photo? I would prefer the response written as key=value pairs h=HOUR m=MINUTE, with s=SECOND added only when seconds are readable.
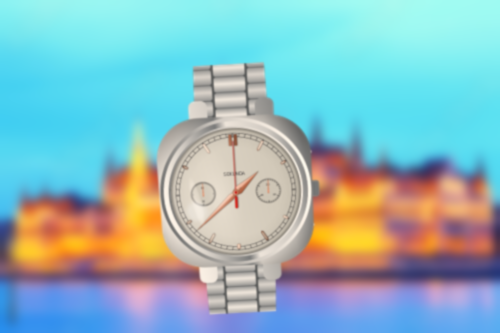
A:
h=1 m=38
